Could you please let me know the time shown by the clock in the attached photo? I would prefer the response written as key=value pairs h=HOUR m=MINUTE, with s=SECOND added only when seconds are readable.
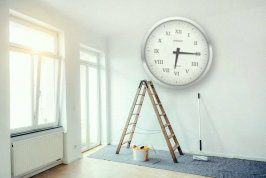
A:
h=6 m=15
